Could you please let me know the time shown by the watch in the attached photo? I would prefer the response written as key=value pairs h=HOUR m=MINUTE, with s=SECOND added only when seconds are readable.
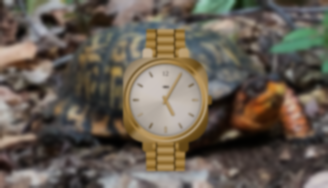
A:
h=5 m=5
